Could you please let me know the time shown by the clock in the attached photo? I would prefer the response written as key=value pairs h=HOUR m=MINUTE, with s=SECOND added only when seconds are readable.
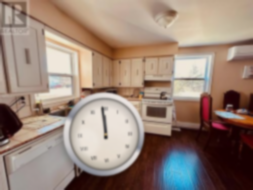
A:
h=11 m=59
